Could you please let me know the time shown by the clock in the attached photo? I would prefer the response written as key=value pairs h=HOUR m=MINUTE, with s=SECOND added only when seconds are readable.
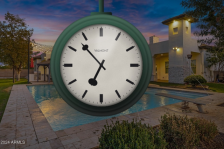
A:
h=6 m=53
